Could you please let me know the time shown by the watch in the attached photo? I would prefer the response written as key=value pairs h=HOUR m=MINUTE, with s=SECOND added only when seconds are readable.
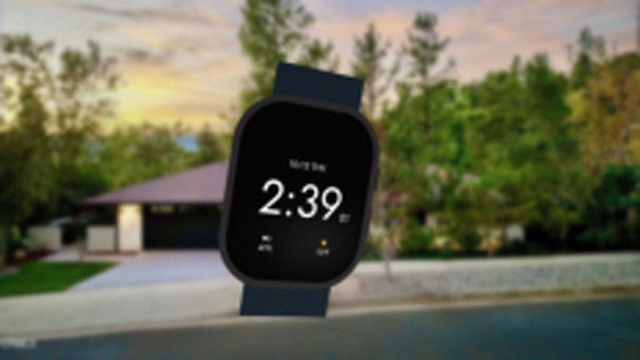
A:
h=2 m=39
